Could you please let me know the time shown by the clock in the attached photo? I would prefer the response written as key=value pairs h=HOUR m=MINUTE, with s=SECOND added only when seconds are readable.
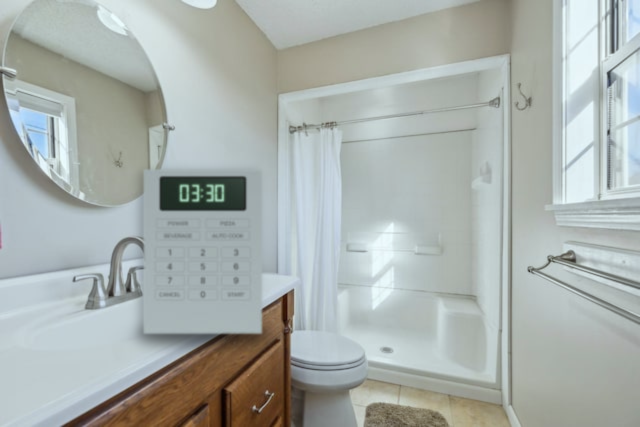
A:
h=3 m=30
